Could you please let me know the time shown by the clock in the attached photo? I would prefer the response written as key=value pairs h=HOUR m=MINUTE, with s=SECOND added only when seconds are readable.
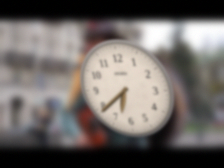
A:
h=6 m=39
